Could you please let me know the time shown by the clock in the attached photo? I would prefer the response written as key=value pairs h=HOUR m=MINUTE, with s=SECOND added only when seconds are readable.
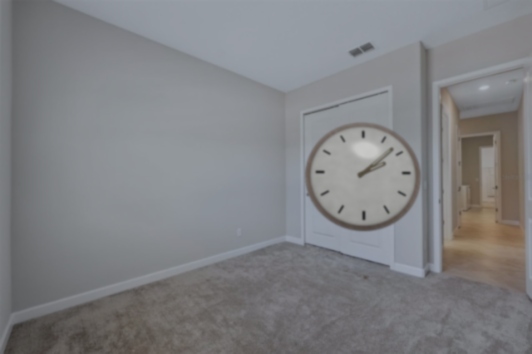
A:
h=2 m=8
